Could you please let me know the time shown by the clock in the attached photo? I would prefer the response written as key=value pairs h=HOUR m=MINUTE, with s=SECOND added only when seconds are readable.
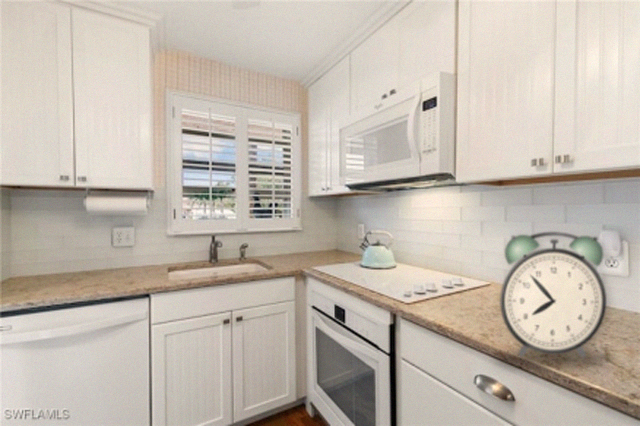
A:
h=7 m=53
